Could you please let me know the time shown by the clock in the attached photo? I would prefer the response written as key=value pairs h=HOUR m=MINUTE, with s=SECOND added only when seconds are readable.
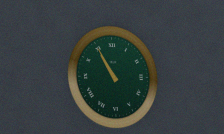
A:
h=10 m=55
